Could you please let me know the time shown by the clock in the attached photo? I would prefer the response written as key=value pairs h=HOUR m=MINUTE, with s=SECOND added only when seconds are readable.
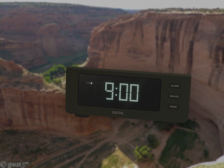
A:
h=9 m=0
